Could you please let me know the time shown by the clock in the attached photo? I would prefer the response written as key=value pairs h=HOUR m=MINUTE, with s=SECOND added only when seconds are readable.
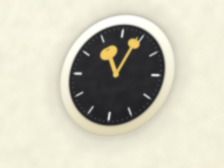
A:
h=11 m=4
